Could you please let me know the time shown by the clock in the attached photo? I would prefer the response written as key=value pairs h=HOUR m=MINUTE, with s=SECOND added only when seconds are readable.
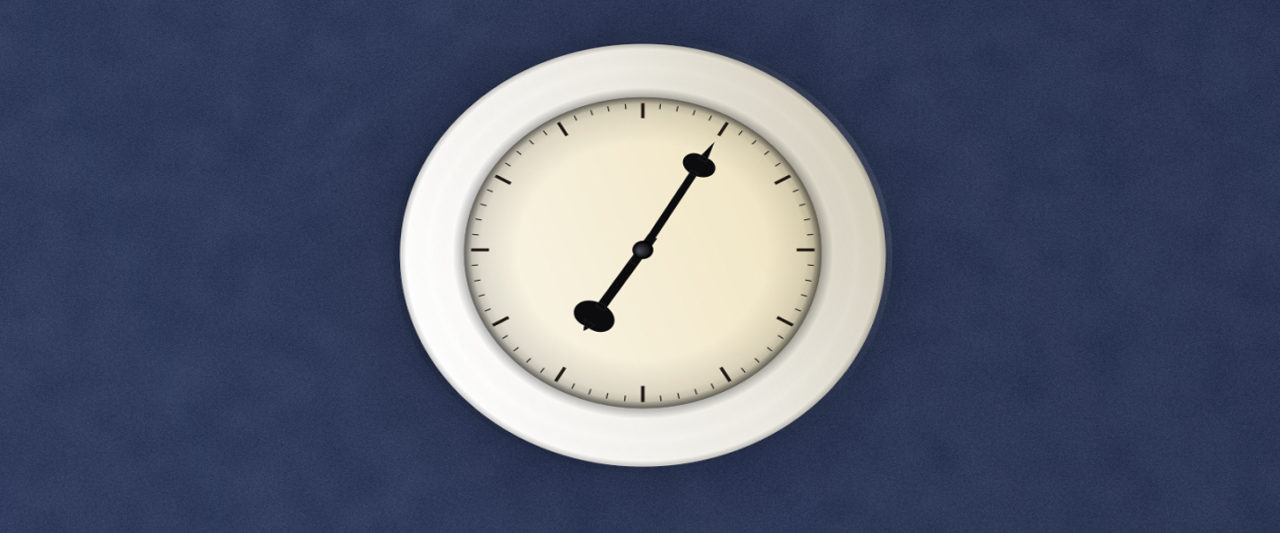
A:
h=7 m=5
